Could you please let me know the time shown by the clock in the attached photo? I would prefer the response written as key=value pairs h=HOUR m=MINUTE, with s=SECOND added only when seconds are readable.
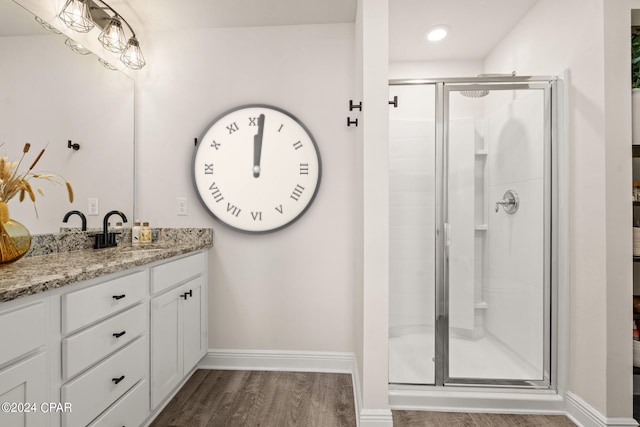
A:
h=12 m=1
